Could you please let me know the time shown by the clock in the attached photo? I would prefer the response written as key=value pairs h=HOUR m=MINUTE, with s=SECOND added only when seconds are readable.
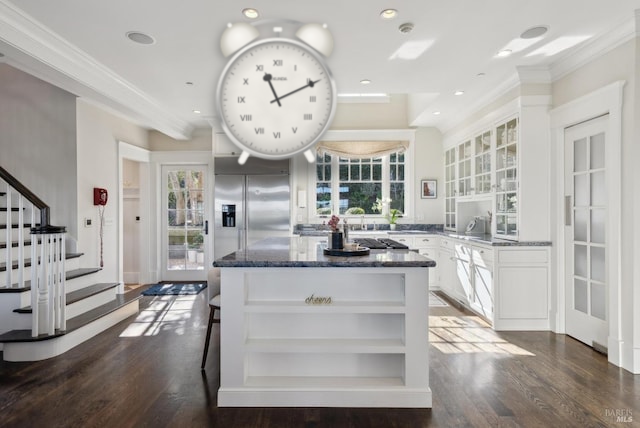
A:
h=11 m=11
